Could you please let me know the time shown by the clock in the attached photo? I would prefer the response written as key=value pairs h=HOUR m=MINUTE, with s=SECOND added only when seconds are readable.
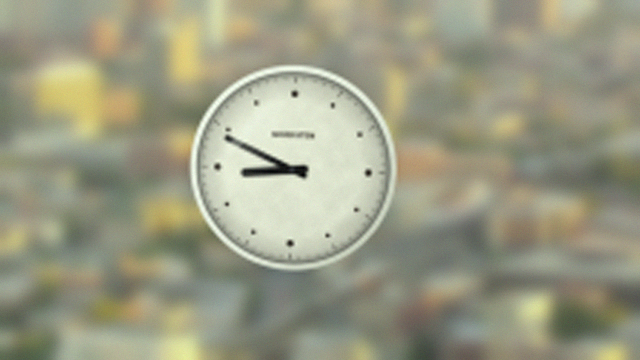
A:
h=8 m=49
